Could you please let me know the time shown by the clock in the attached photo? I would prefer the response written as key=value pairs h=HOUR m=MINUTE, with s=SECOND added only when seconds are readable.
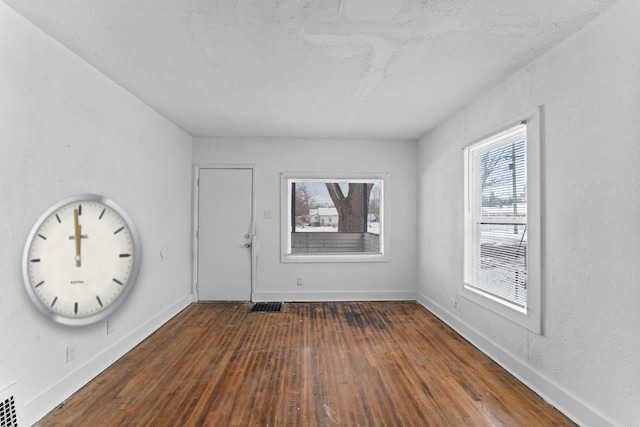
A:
h=11 m=59
